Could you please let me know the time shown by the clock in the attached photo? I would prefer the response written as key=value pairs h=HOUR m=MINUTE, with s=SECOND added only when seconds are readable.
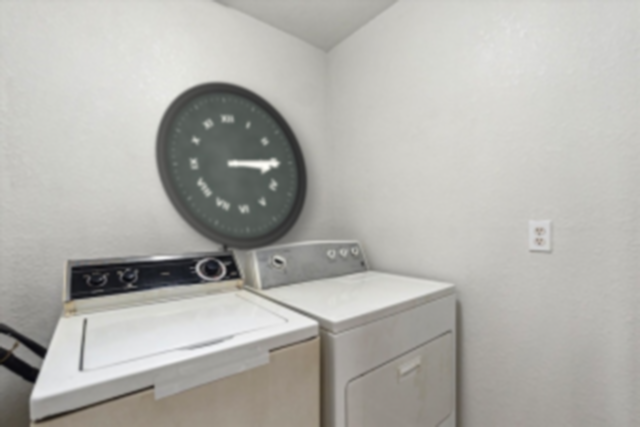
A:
h=3 m=15
